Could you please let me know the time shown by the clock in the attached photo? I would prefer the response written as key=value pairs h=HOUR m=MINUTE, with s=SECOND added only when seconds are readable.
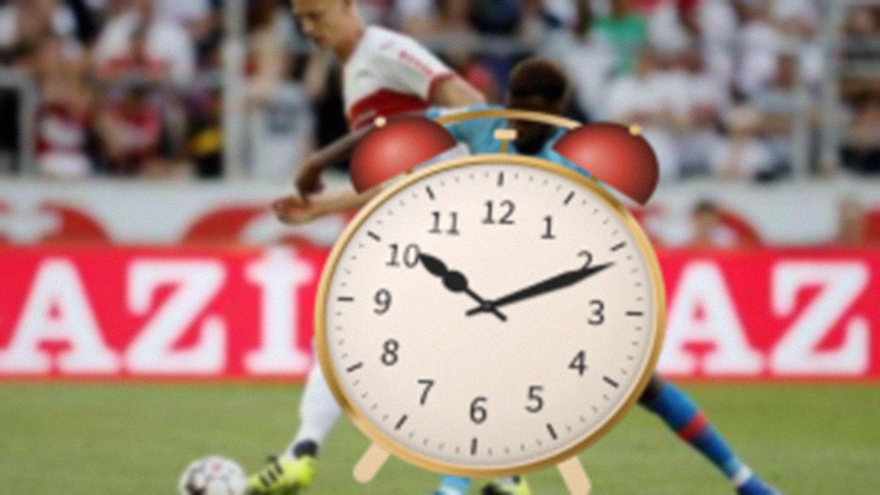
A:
h=10 m=11
